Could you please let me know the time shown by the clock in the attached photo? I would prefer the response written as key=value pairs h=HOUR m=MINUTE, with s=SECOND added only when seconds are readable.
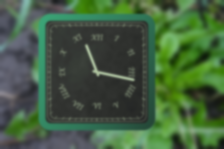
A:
h=11 m=17
